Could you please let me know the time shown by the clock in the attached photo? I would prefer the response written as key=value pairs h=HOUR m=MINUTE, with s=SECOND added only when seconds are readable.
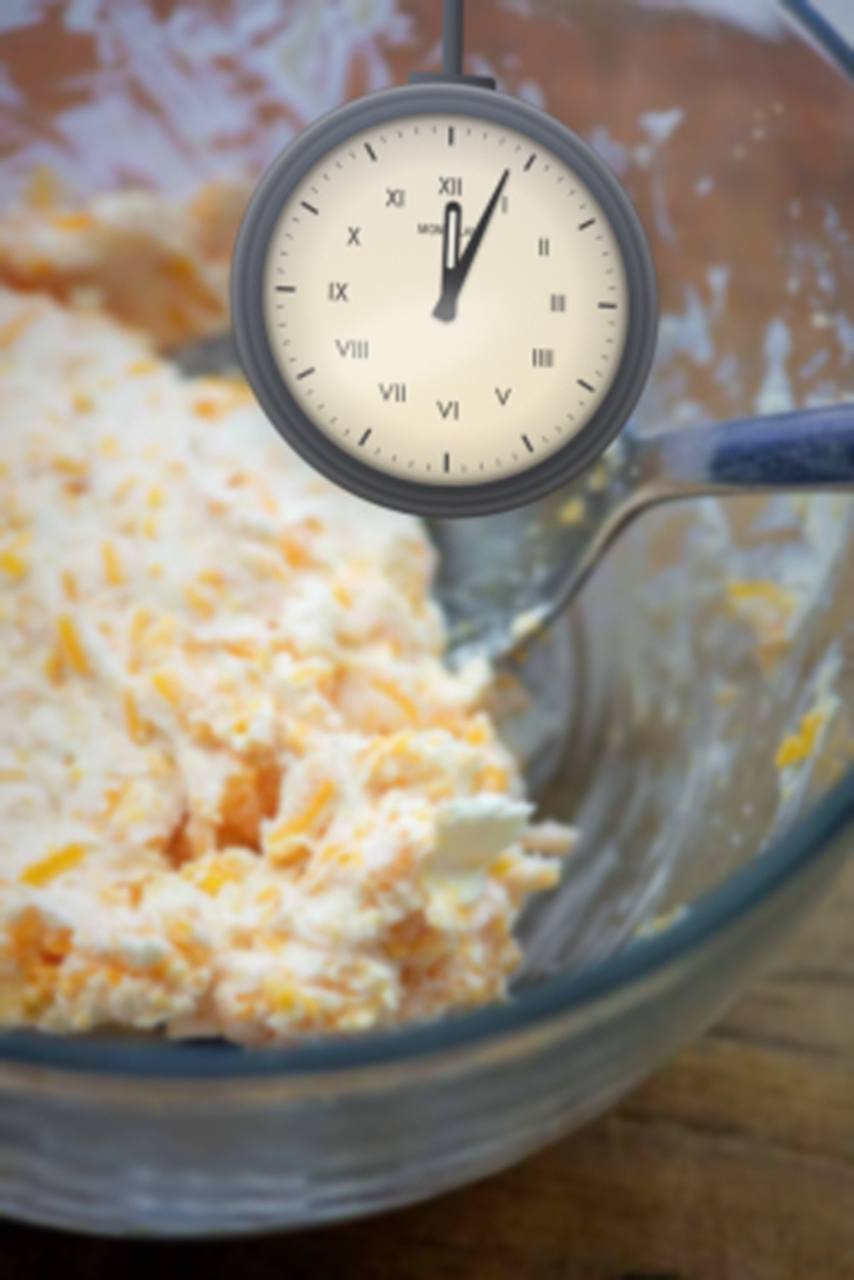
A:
h=12 m=4
